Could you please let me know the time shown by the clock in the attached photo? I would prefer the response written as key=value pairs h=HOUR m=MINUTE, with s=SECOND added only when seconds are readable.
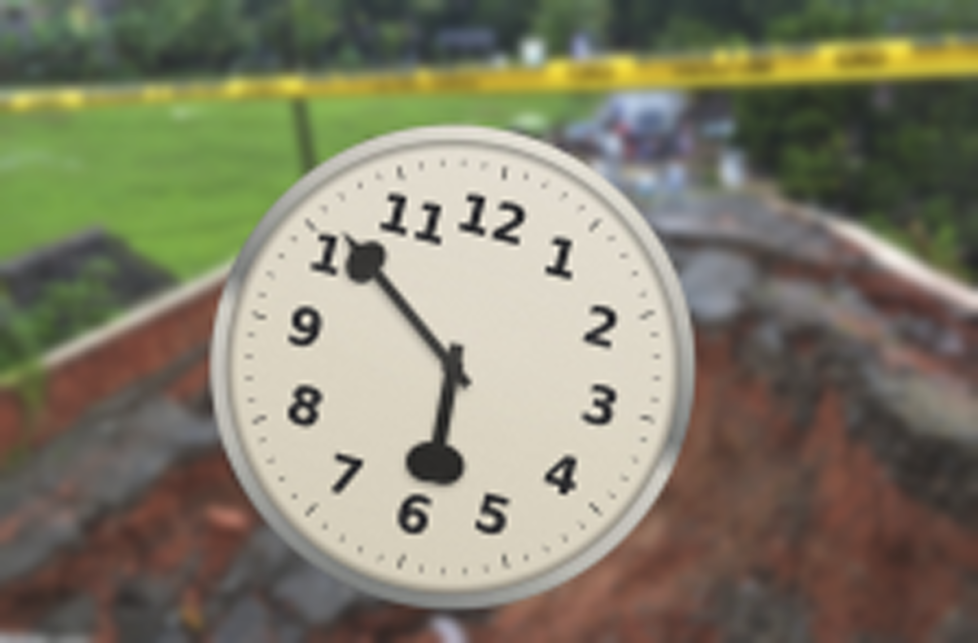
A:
h=5 m=51
